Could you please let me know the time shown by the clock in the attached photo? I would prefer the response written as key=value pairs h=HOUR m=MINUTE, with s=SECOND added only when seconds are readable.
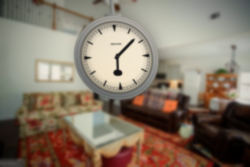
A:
h=6 m=8
